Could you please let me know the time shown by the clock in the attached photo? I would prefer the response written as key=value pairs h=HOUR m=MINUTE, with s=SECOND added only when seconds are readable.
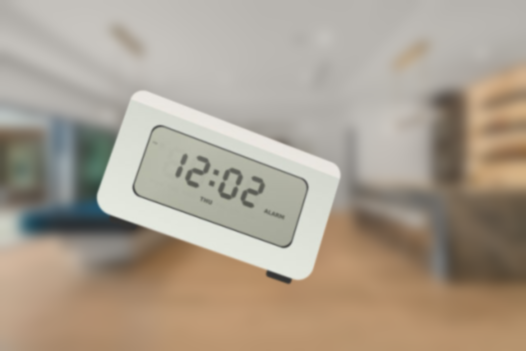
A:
h=12 m=2
